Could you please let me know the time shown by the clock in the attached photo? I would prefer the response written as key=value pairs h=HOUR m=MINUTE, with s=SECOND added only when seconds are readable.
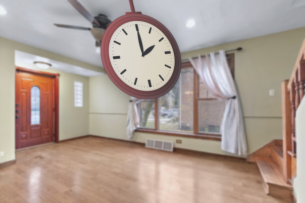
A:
h=2 m=0
